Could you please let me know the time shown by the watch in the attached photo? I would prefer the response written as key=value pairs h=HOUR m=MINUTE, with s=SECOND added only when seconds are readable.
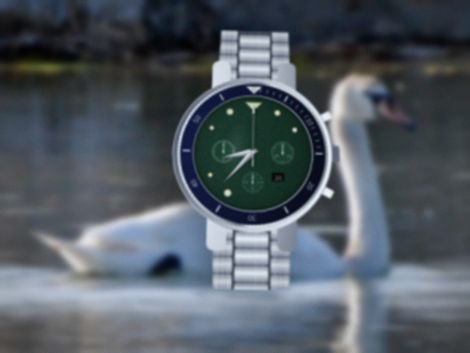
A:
h=8 m=37
